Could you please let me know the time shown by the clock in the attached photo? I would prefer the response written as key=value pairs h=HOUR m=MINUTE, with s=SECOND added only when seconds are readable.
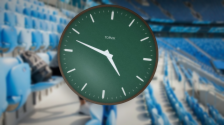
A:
h=4 m=48
